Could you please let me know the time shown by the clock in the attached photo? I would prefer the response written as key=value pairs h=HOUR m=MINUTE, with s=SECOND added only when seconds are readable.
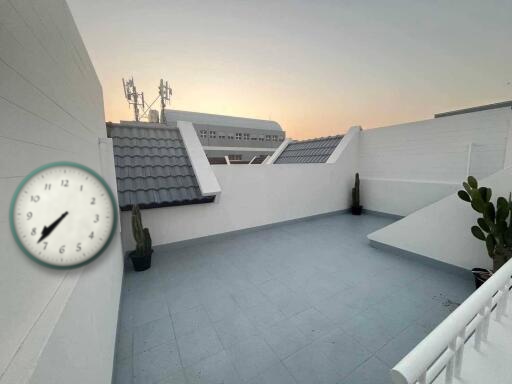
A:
h=7 m=37
